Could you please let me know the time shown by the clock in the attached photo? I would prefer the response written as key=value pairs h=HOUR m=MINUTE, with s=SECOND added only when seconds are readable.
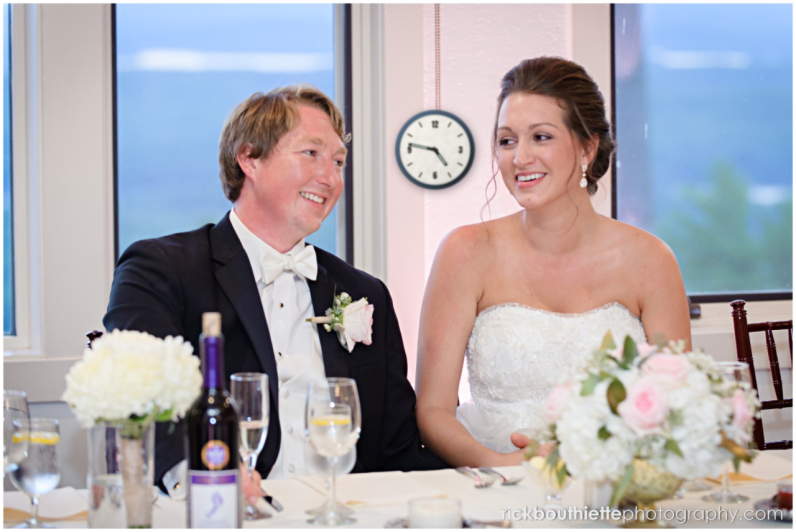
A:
h=4 m=47
